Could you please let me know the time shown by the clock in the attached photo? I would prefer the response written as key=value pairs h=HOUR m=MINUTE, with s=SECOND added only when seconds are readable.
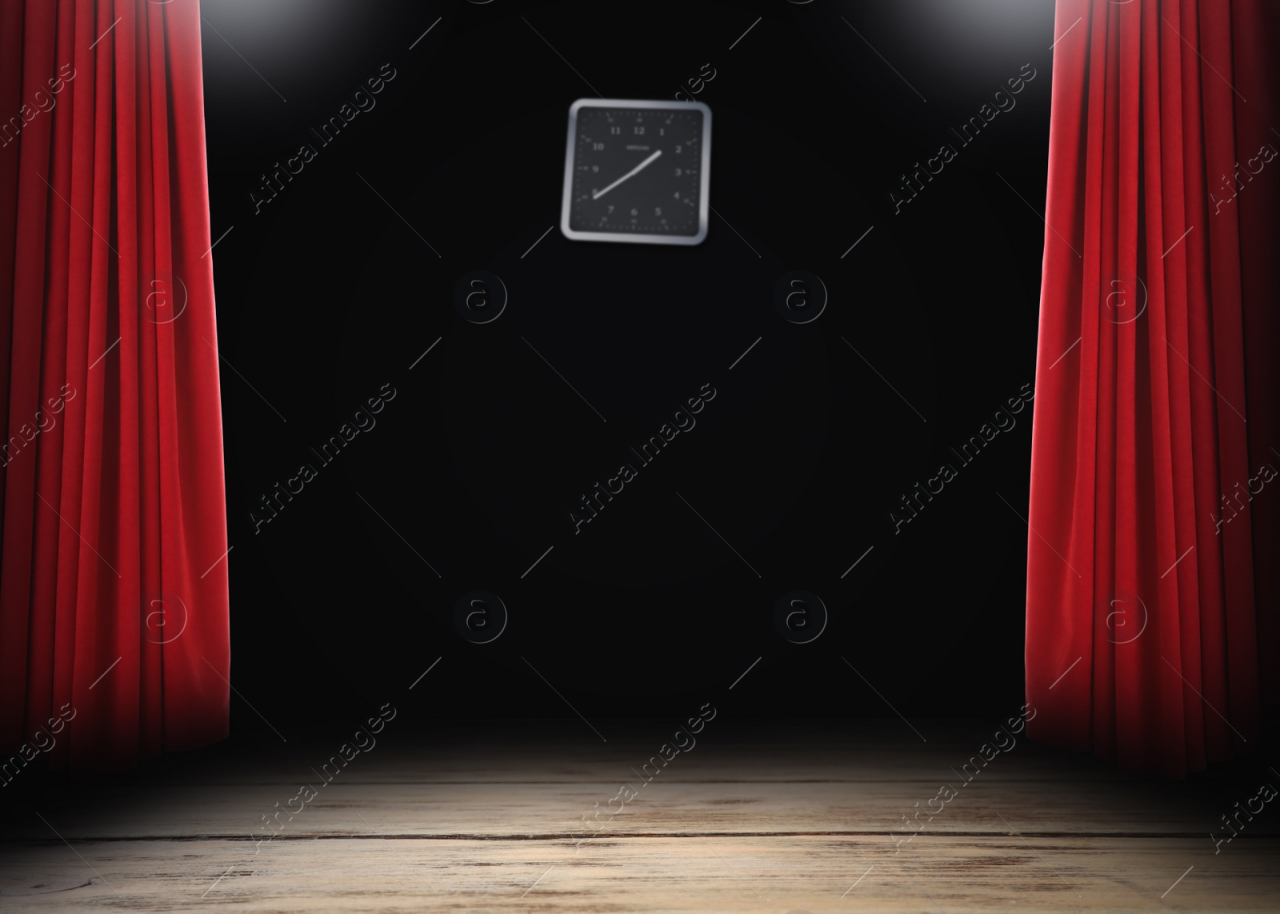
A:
h=1 m=39
